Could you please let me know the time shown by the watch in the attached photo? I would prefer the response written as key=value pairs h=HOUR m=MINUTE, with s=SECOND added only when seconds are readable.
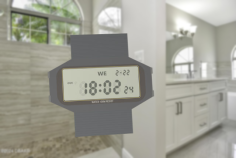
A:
h=18 m=2 s=24
